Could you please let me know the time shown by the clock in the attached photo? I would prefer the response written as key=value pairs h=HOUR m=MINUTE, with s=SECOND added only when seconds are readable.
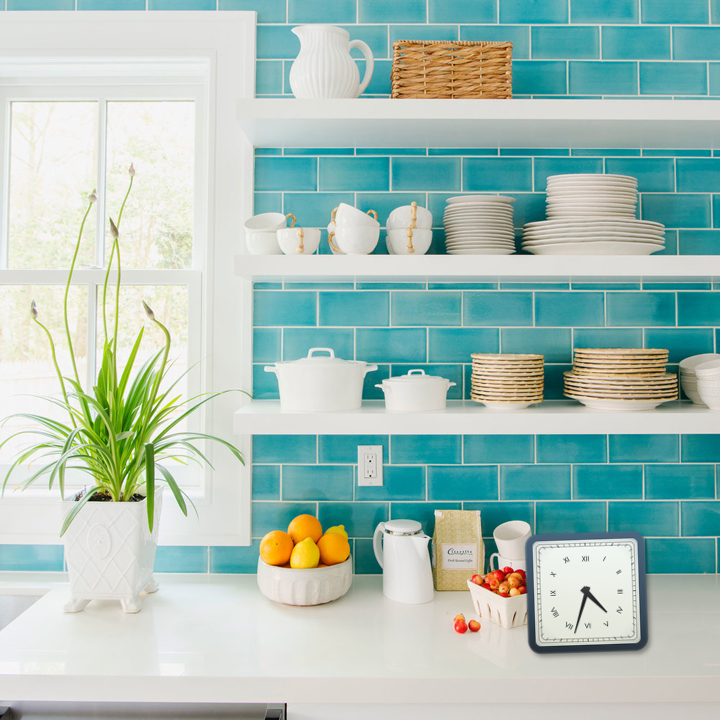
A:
h=4 m=33
